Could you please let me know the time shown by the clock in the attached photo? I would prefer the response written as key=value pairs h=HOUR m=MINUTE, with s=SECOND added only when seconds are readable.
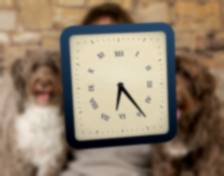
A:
h=6 m=24
